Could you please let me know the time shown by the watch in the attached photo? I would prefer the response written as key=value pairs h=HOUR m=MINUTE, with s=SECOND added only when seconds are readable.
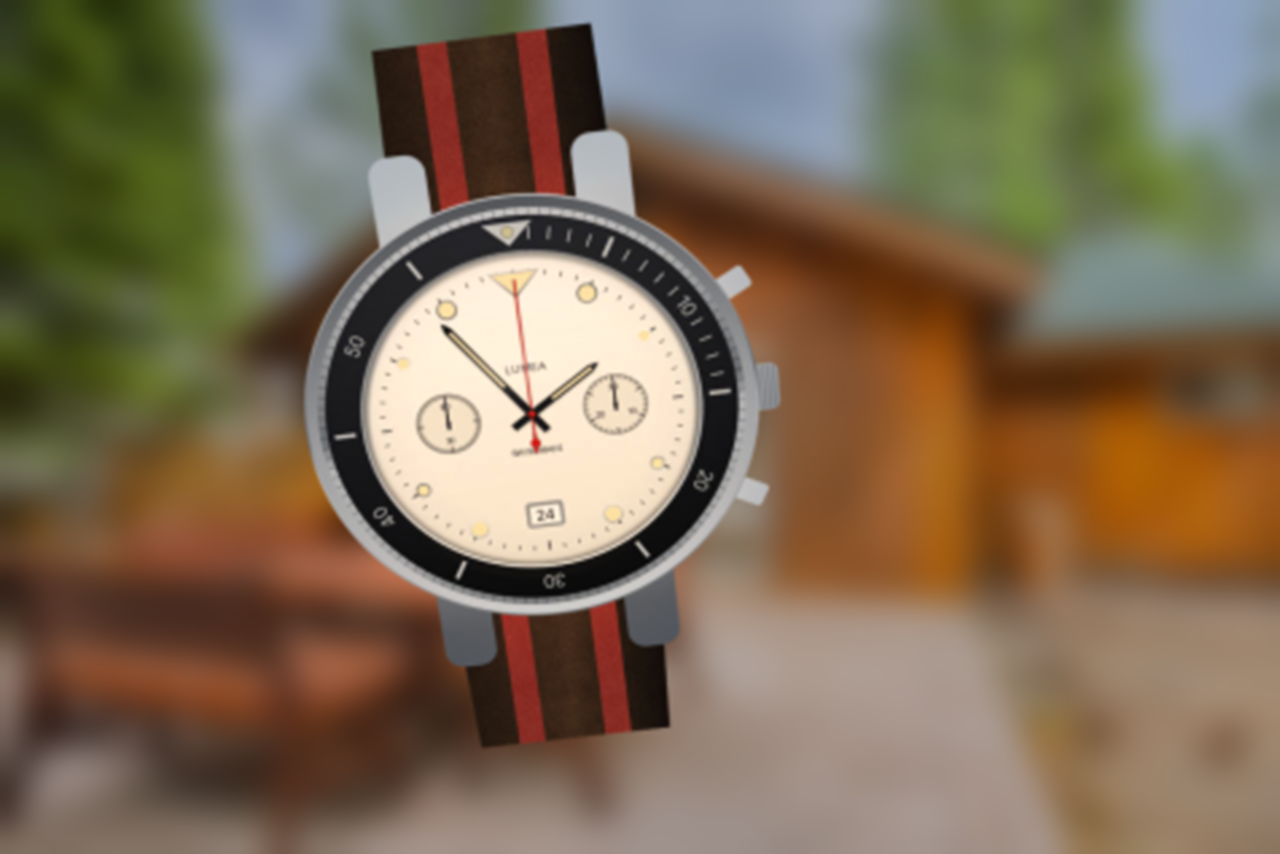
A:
h=1 m=54
